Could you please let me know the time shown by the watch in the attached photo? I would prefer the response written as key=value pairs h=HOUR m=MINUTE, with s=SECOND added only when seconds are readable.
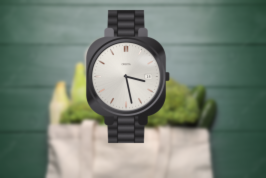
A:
h=3 m=28
